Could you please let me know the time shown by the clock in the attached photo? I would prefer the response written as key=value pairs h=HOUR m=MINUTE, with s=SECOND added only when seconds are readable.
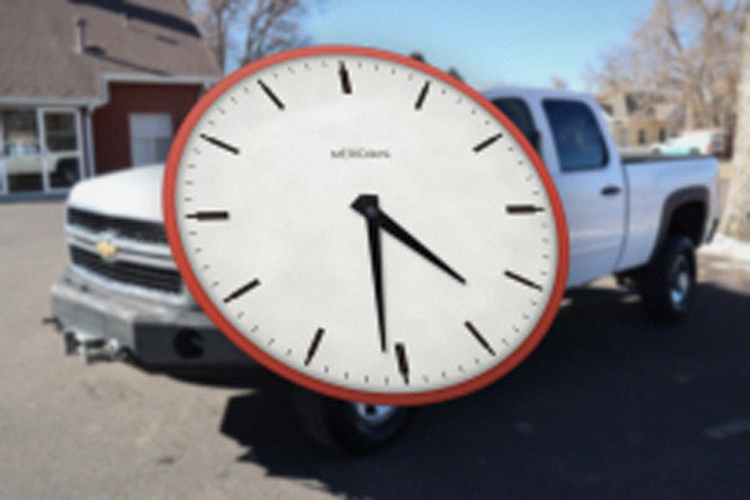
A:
h=4 m=31
